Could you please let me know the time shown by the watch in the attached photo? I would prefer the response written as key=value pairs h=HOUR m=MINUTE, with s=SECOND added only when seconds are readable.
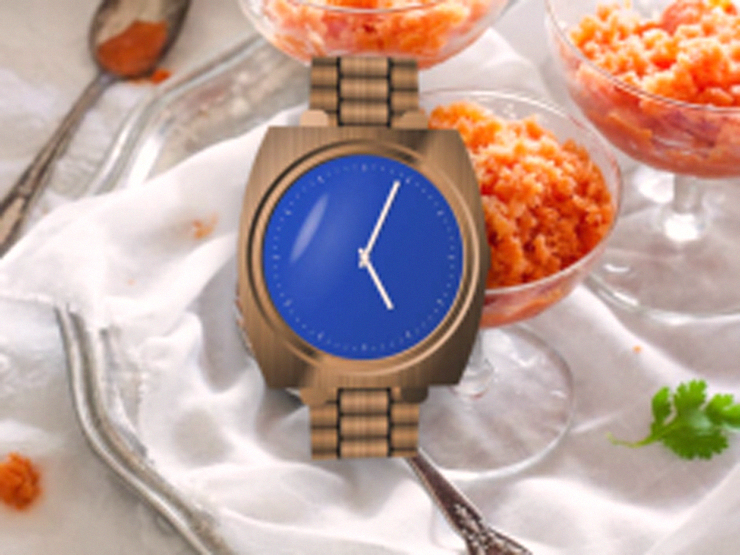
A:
h=5 m=4
